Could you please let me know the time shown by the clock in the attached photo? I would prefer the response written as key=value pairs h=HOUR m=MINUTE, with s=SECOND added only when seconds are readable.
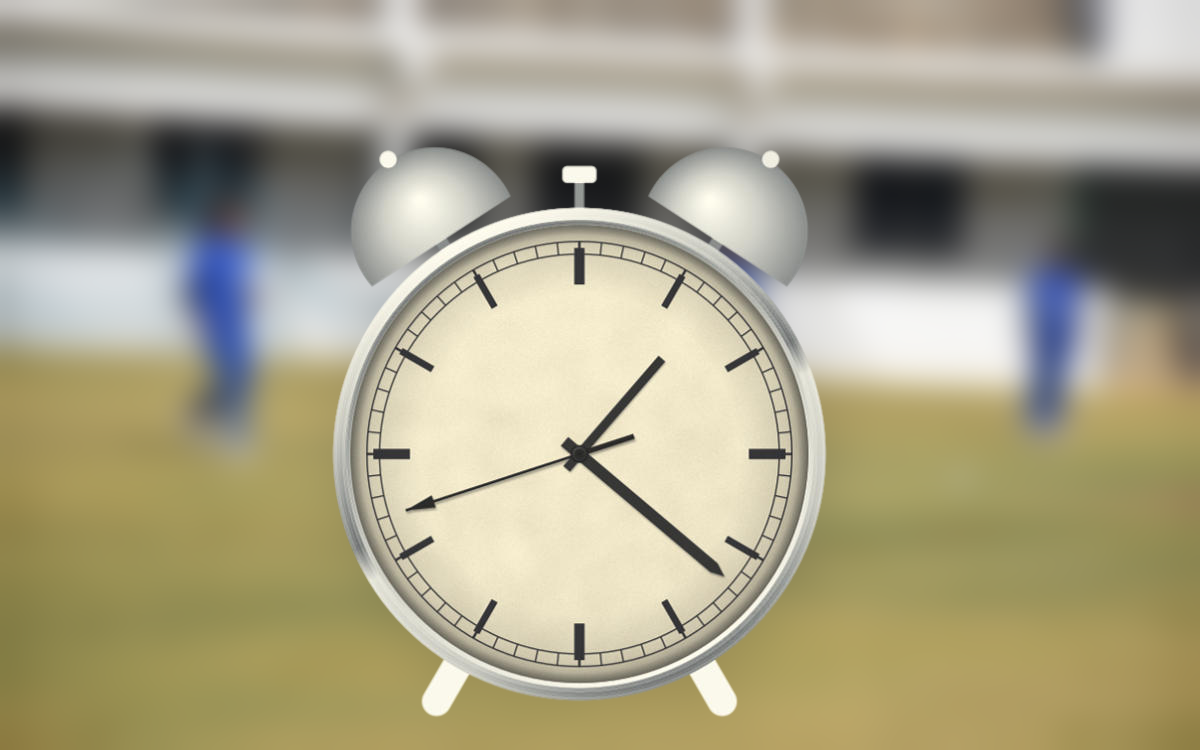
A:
h=1 m=21 s=42
